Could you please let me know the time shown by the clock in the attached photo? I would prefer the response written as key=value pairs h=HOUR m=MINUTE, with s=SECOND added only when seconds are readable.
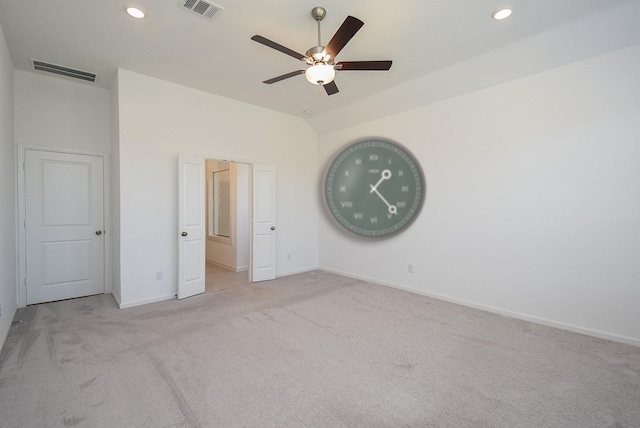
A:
h=1 m=23
